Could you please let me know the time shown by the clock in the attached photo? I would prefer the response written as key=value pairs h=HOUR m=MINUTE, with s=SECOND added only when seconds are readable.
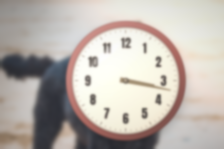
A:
h=3 m=17
